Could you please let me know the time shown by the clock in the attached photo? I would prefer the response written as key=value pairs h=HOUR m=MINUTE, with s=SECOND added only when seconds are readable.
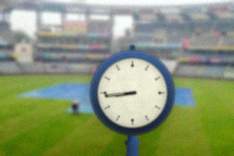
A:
h=8 m=44
